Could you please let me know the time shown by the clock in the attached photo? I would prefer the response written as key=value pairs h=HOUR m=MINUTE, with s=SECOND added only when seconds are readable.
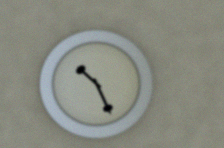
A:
h=10 m=26
